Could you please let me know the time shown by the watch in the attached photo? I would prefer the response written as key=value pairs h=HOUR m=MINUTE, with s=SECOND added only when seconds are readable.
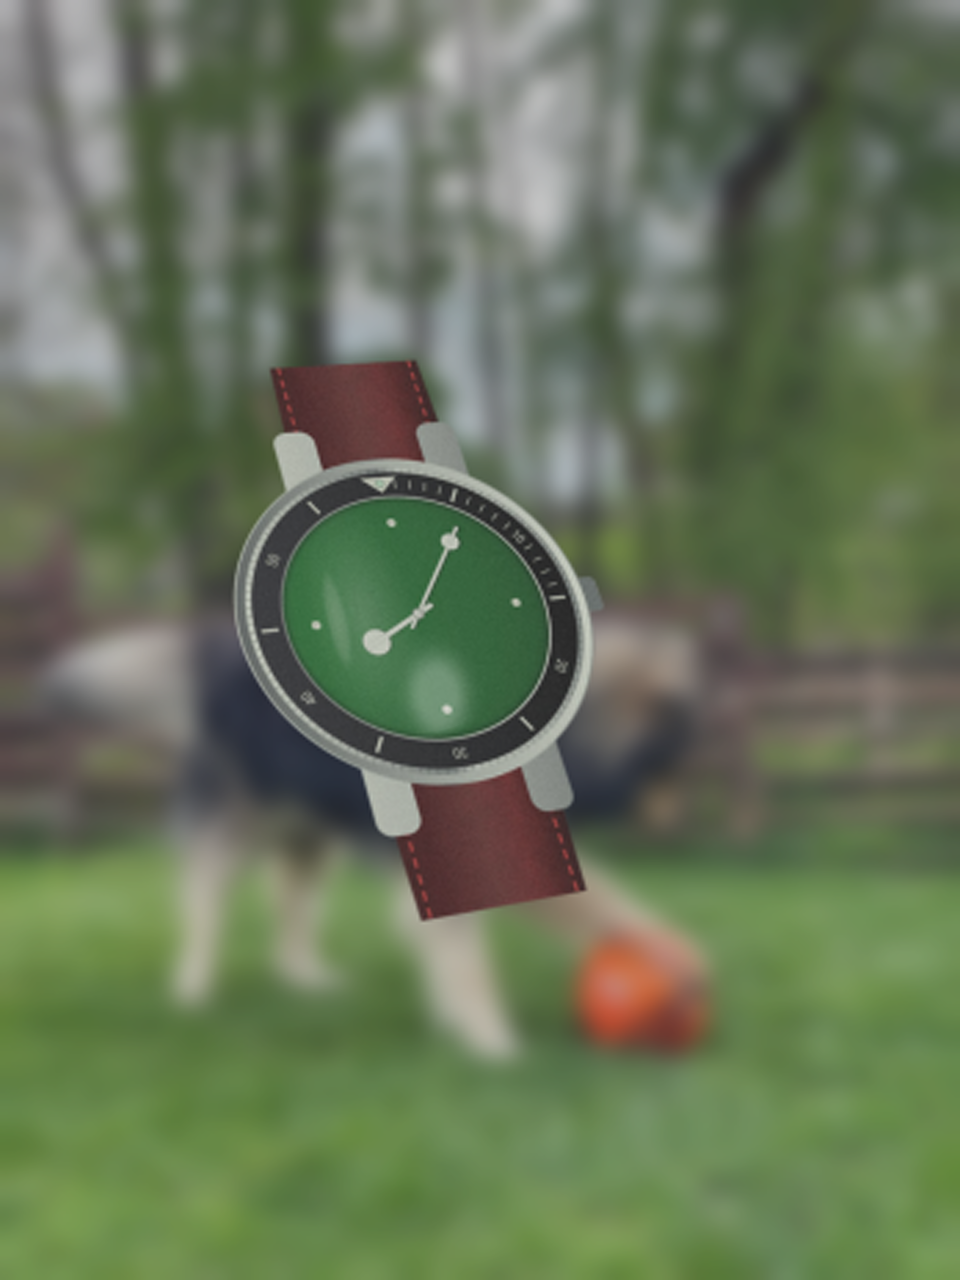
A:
h=8 m=6
